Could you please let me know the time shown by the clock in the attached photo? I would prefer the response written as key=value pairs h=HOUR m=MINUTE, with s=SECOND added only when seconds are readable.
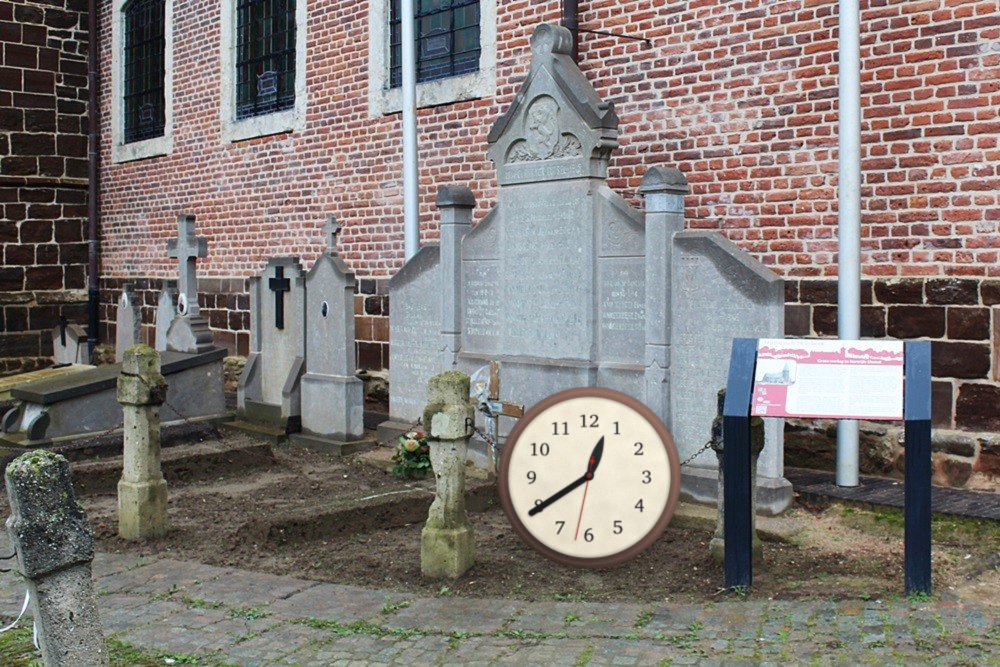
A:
h=12 m=39 s=32
